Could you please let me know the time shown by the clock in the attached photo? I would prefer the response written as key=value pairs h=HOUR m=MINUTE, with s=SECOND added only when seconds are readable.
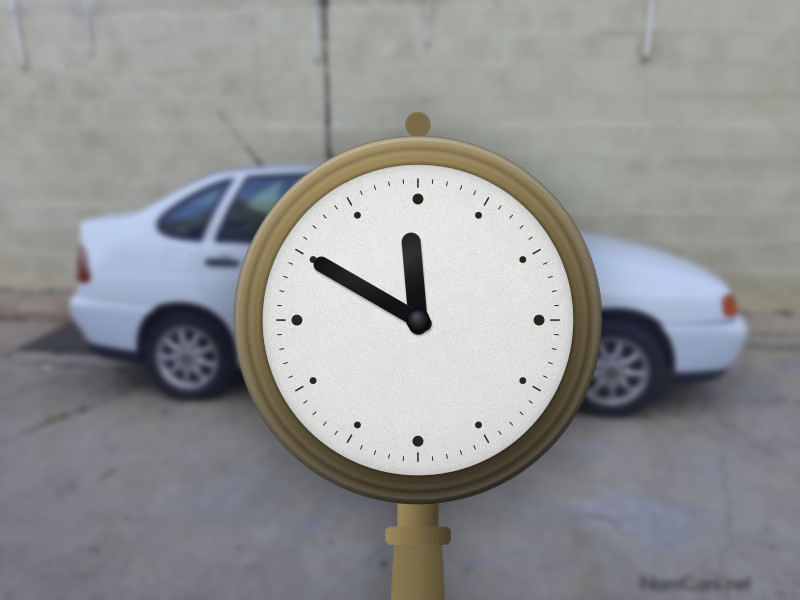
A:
h=11 m=50
